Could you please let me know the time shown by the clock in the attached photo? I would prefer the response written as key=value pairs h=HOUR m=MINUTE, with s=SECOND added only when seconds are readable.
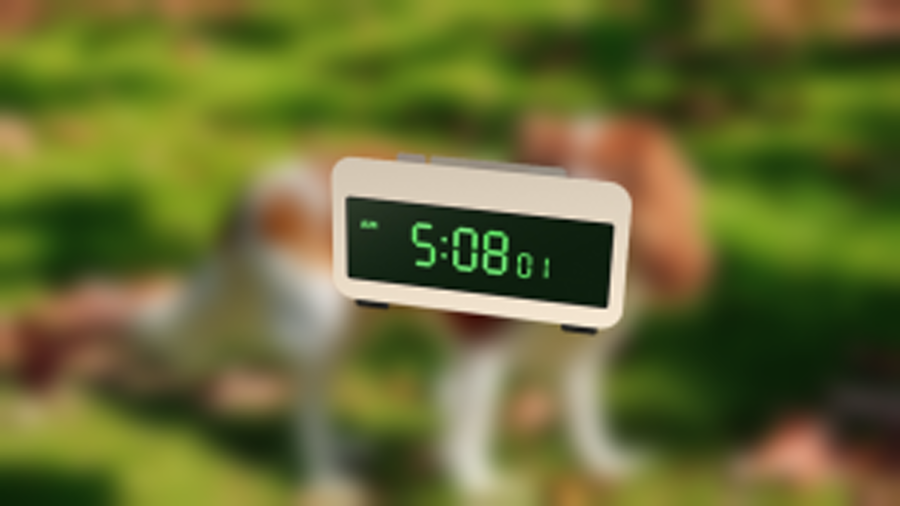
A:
h=5 m=8 s=1
